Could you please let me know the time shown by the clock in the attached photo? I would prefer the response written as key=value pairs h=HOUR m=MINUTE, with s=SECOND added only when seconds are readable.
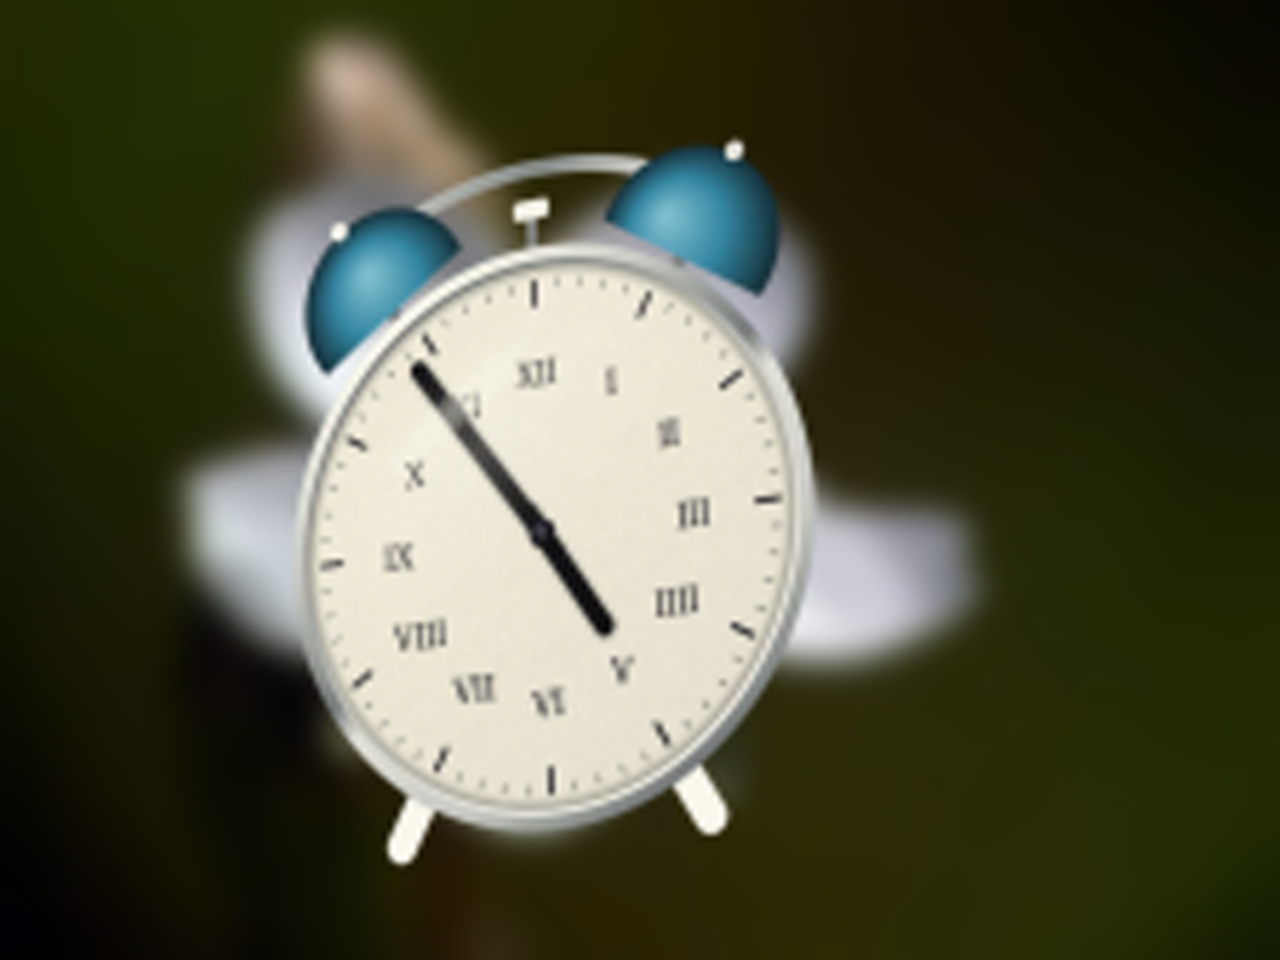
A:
h=4 m=54
